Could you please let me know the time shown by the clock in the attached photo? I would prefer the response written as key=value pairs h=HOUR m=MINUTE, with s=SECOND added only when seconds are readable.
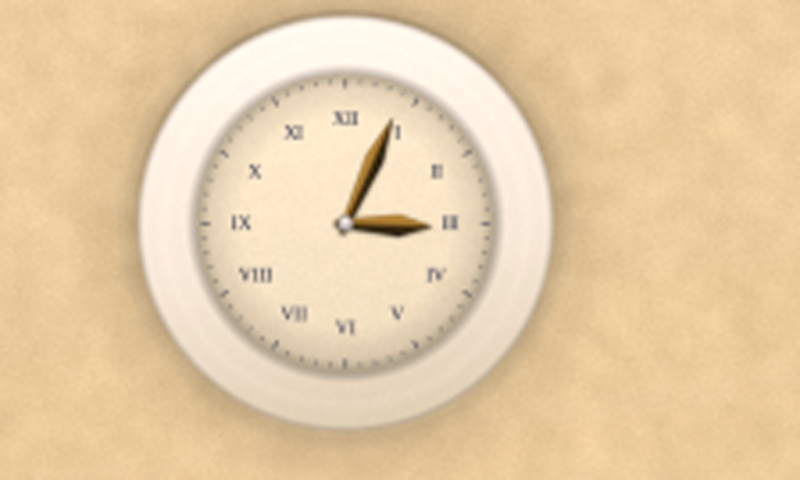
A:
h=3 m=4
